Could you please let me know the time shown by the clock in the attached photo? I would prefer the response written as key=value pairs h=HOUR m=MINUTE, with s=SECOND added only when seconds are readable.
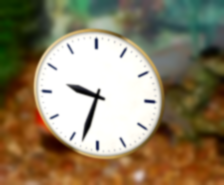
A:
h=9 m=33
